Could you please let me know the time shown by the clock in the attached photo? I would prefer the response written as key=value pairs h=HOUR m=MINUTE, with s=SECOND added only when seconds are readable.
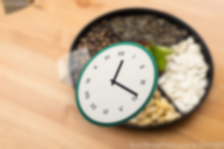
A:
h=12 m=19
